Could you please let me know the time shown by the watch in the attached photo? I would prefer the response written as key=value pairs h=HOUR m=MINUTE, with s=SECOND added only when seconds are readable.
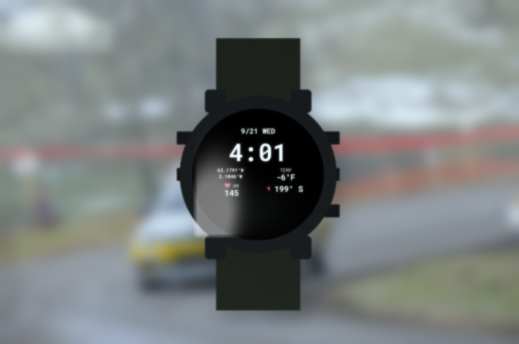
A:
h=4 m=1
